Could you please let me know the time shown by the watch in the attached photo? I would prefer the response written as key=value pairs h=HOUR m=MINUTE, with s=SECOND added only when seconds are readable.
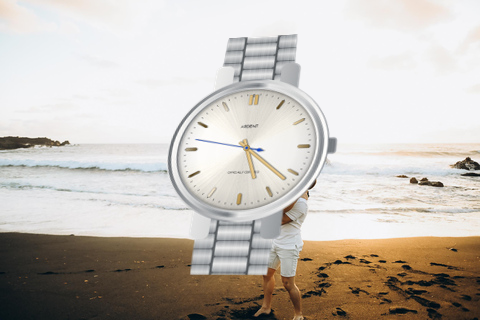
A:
h=5 m=21 s=47
